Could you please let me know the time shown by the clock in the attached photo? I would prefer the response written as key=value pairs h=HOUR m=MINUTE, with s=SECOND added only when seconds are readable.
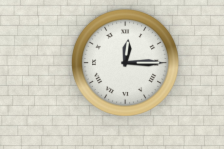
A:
h=12 m=15
